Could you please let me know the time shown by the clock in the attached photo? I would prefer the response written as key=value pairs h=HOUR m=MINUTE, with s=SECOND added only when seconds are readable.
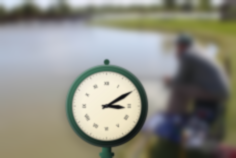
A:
h=3 m=10
